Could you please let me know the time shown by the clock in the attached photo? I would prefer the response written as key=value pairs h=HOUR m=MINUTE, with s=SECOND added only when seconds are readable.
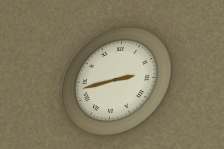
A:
h=2 m=43
